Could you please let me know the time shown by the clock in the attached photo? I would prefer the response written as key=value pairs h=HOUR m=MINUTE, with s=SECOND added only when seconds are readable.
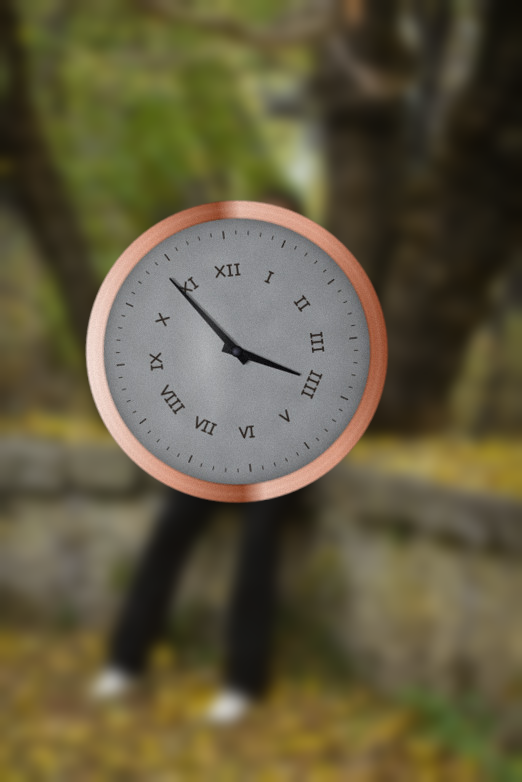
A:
h=3 m=54
